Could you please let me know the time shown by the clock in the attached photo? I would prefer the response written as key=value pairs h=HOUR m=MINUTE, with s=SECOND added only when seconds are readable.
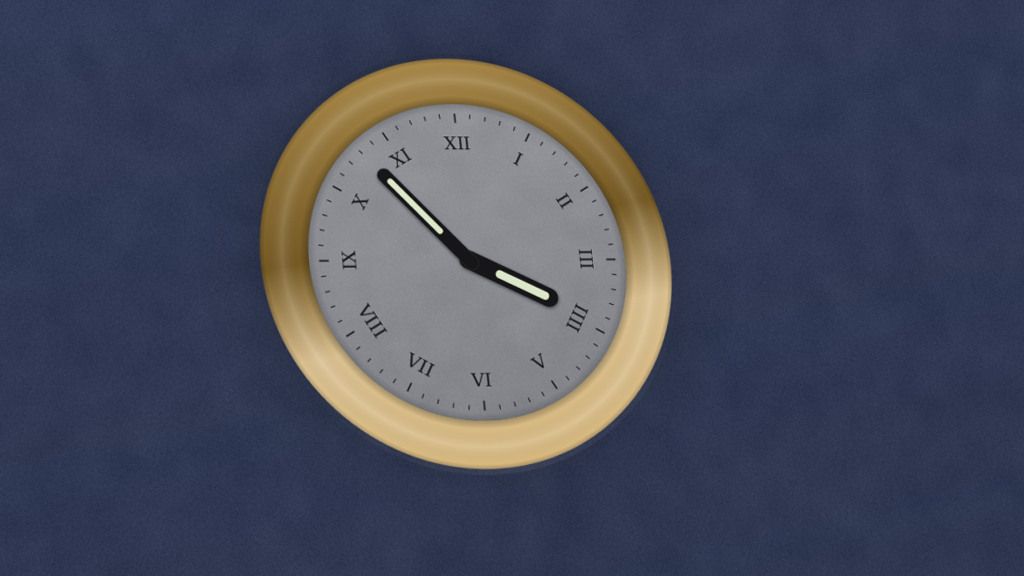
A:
h=3 m=53
